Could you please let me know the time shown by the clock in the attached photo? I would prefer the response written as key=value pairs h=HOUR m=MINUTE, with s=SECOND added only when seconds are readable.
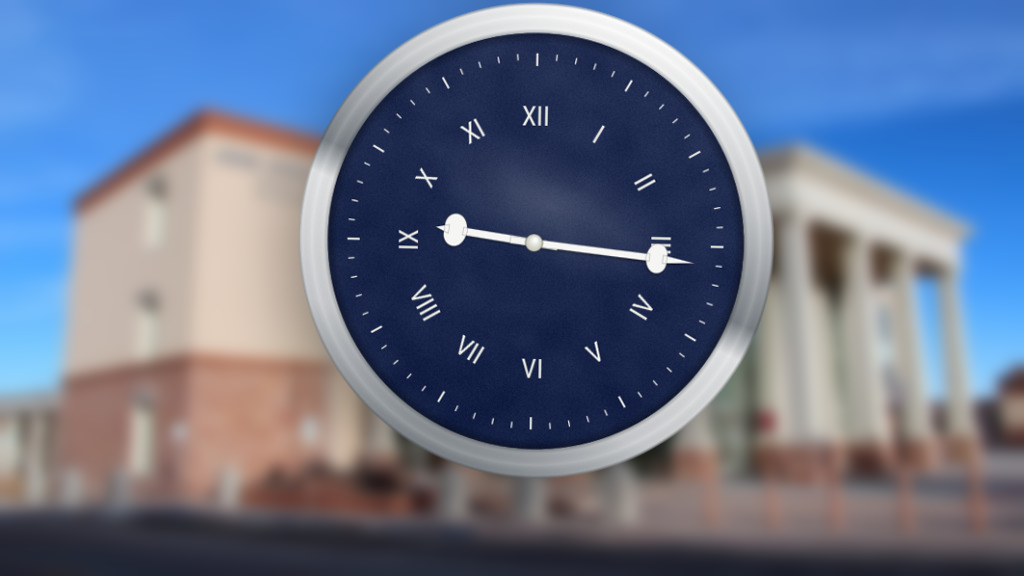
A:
h=9 m=16
